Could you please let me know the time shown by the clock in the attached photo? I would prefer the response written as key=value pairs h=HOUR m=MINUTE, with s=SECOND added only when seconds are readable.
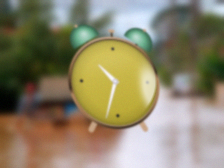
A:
h=10 m=33
